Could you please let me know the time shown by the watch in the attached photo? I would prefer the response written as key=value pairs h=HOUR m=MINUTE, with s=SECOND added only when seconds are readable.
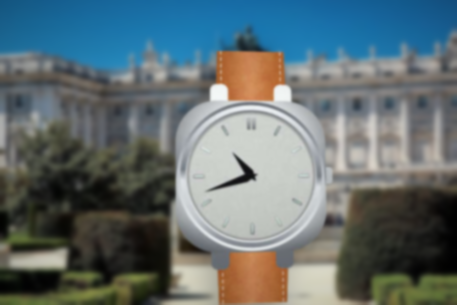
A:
h=10 m=42
